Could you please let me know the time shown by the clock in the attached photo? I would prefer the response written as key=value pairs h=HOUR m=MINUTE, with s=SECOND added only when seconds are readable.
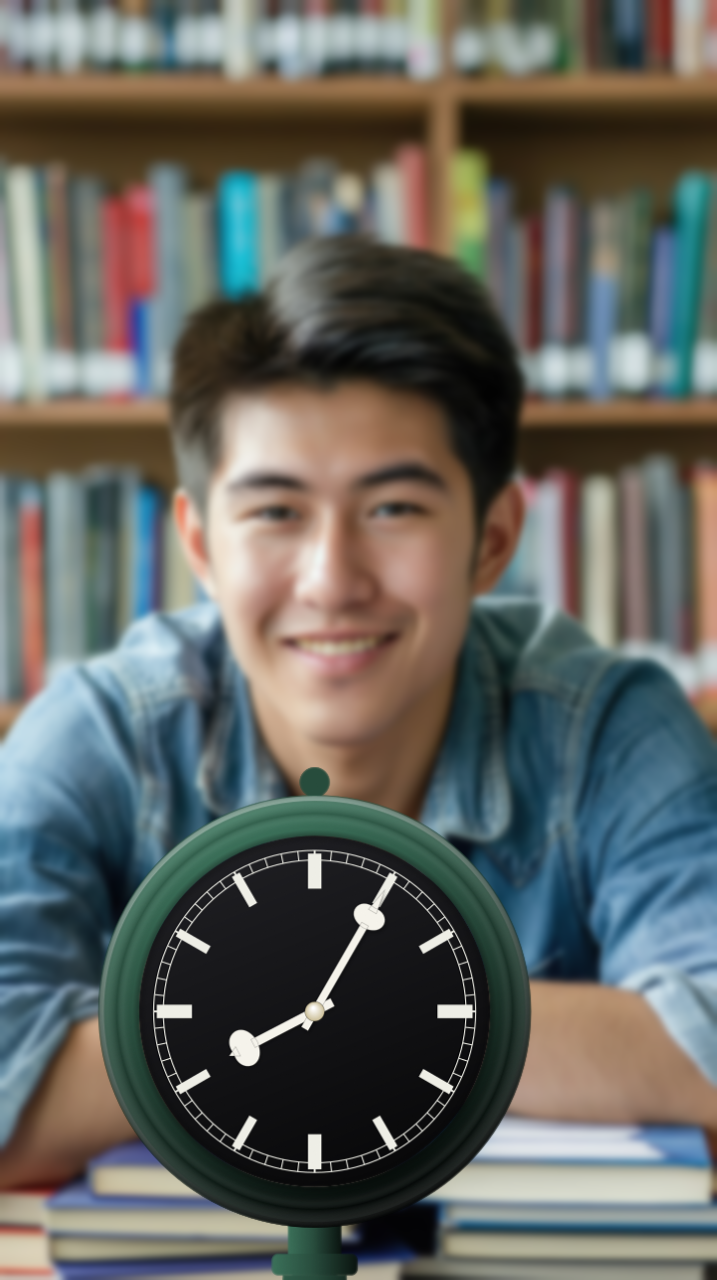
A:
h=8 m=5
